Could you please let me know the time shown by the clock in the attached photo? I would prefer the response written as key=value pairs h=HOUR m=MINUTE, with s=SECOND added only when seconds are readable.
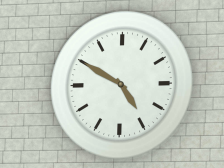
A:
h=4 m=50
